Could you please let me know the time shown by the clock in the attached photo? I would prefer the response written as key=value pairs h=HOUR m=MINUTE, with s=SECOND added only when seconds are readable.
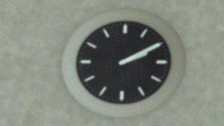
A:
h=2 m=10
